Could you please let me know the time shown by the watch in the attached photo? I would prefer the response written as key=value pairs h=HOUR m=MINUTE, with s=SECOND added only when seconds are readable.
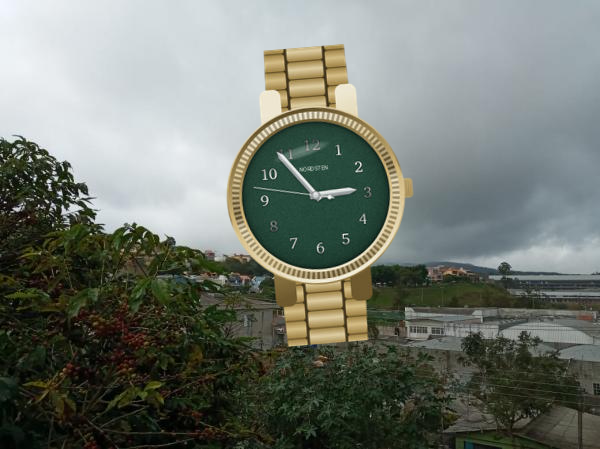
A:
h=2 m=53 s=47
